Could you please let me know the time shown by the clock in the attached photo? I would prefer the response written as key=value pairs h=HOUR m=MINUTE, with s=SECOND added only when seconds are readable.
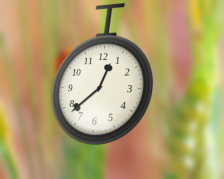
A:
h=12 m=38
